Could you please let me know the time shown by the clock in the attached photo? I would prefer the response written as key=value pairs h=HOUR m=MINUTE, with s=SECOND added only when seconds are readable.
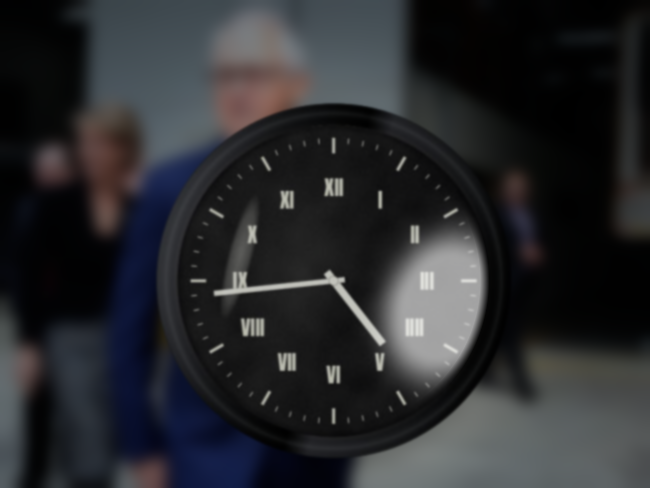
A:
h=4 m=44
